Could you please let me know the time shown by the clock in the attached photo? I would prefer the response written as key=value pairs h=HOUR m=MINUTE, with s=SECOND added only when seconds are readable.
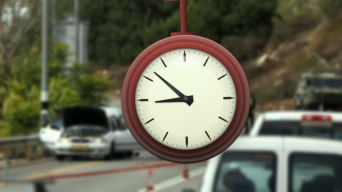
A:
h=8 m=52
